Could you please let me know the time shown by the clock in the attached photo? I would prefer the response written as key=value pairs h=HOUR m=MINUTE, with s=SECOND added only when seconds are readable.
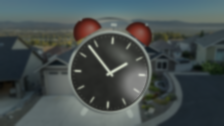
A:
h=1 m=53
